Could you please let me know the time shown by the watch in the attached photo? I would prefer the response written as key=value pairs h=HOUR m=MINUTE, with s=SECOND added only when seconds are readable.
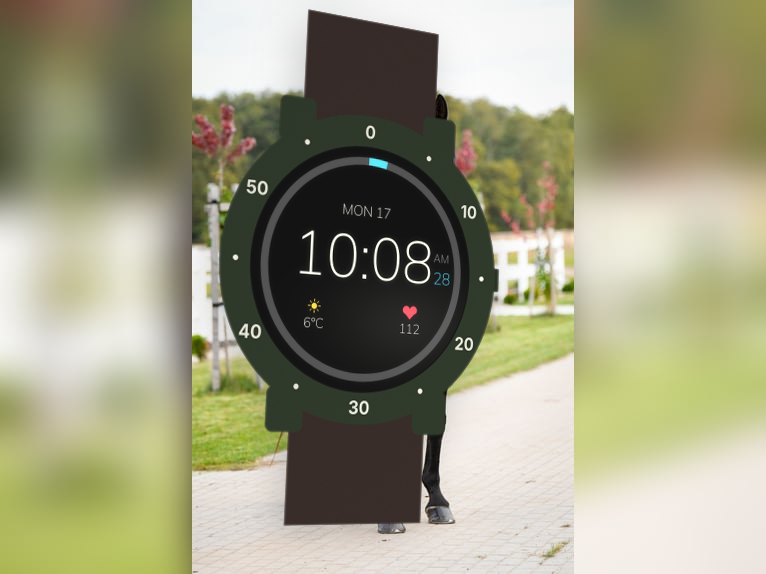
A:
h=10 m=8 s=28
